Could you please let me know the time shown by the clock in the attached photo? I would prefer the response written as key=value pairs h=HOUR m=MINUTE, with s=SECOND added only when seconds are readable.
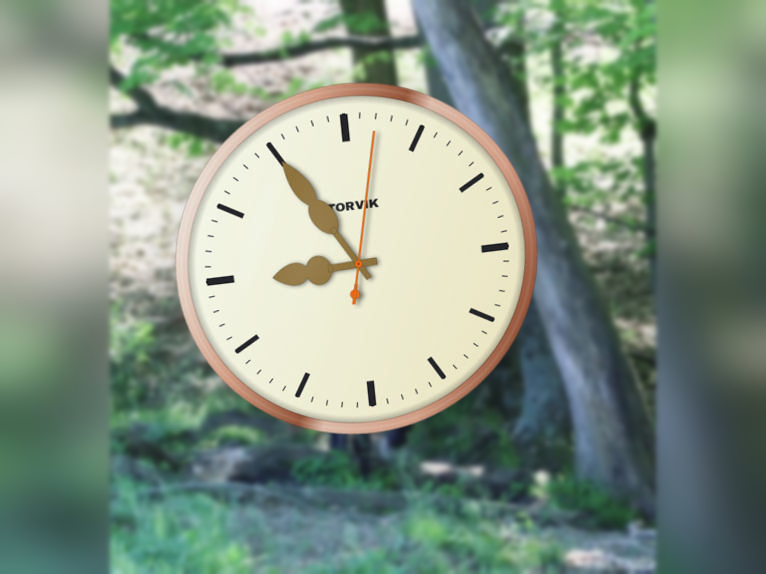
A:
h=8 m=55 s=2
